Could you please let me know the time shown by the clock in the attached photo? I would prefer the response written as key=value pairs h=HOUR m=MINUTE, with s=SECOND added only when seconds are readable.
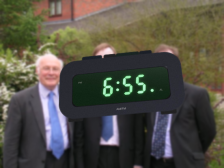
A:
h=6 m=55
